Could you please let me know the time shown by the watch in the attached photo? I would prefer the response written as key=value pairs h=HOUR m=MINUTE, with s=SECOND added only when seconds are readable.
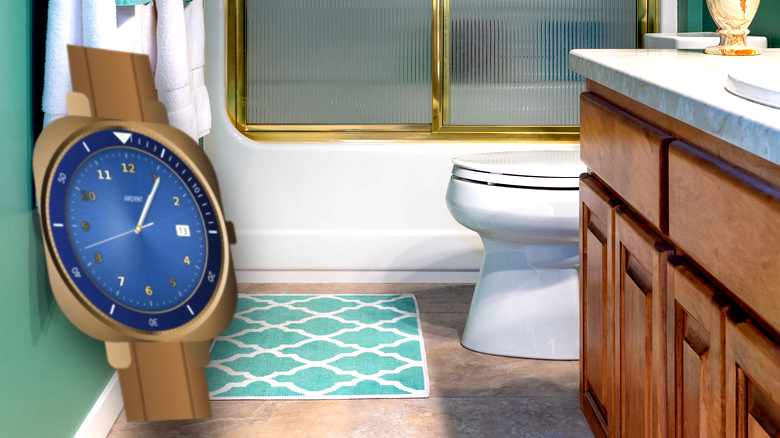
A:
h=1 m=5 s=42
